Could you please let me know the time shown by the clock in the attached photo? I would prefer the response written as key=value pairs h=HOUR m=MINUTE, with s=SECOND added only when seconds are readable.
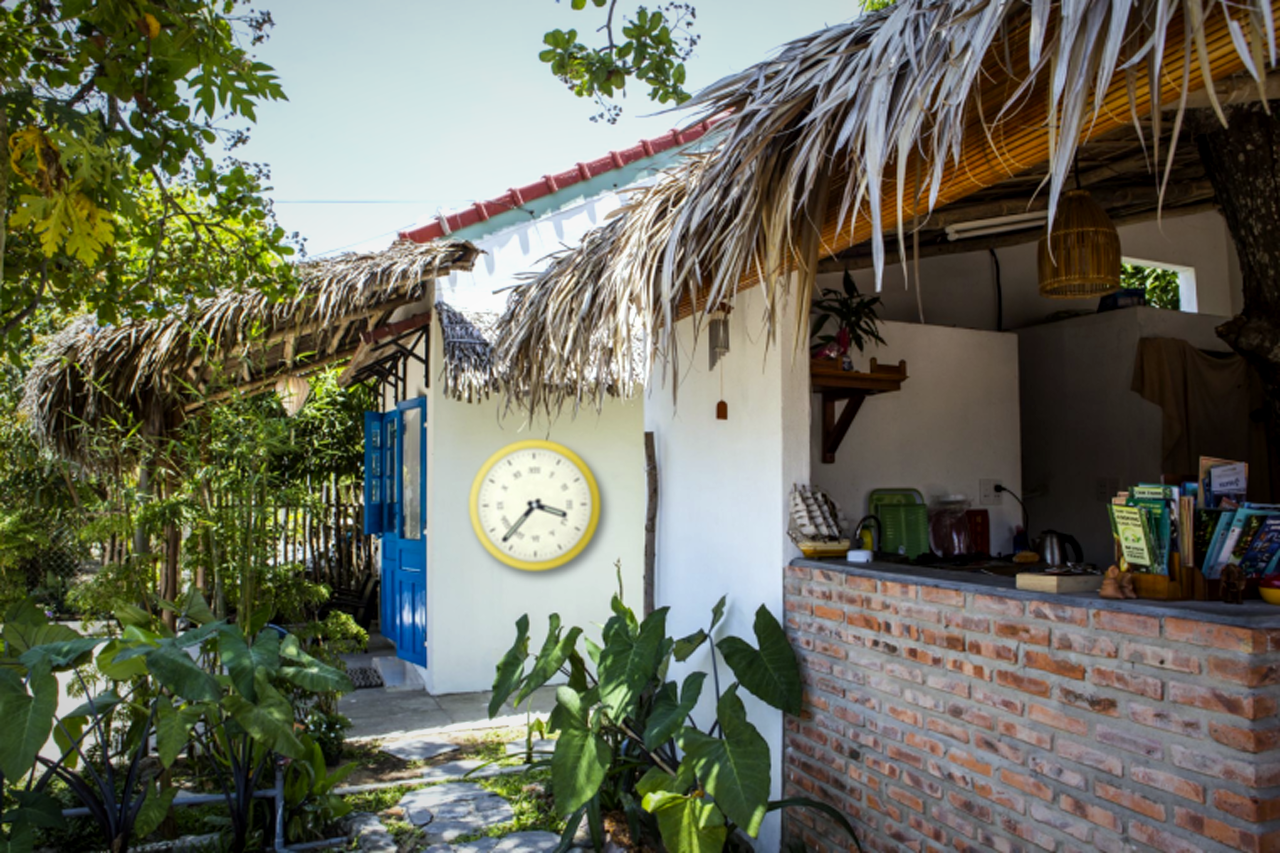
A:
h=3 m=37
